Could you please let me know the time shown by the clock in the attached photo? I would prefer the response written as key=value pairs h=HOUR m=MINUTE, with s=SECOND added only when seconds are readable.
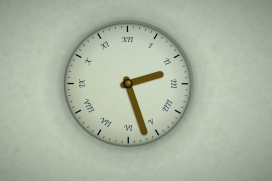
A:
h=2 m=27
